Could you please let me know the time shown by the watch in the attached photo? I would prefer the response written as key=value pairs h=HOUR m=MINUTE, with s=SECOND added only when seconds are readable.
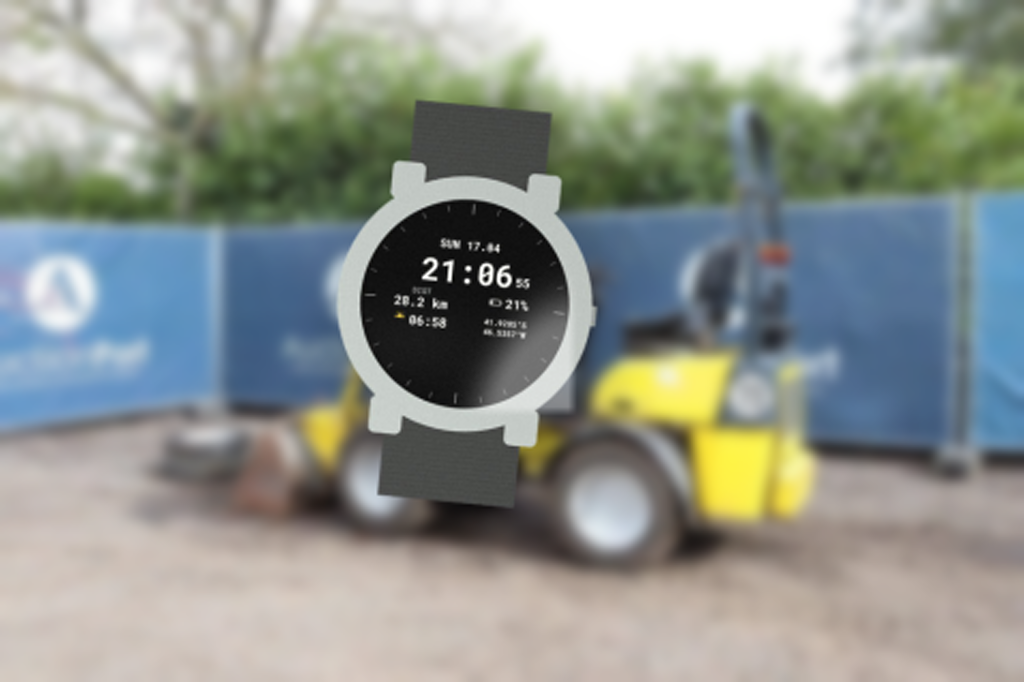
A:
h=21 m=6
